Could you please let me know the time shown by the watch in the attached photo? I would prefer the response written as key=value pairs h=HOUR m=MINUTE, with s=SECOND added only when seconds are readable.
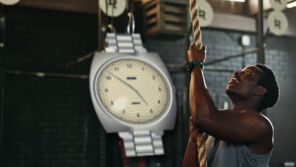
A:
h=4 m=52
